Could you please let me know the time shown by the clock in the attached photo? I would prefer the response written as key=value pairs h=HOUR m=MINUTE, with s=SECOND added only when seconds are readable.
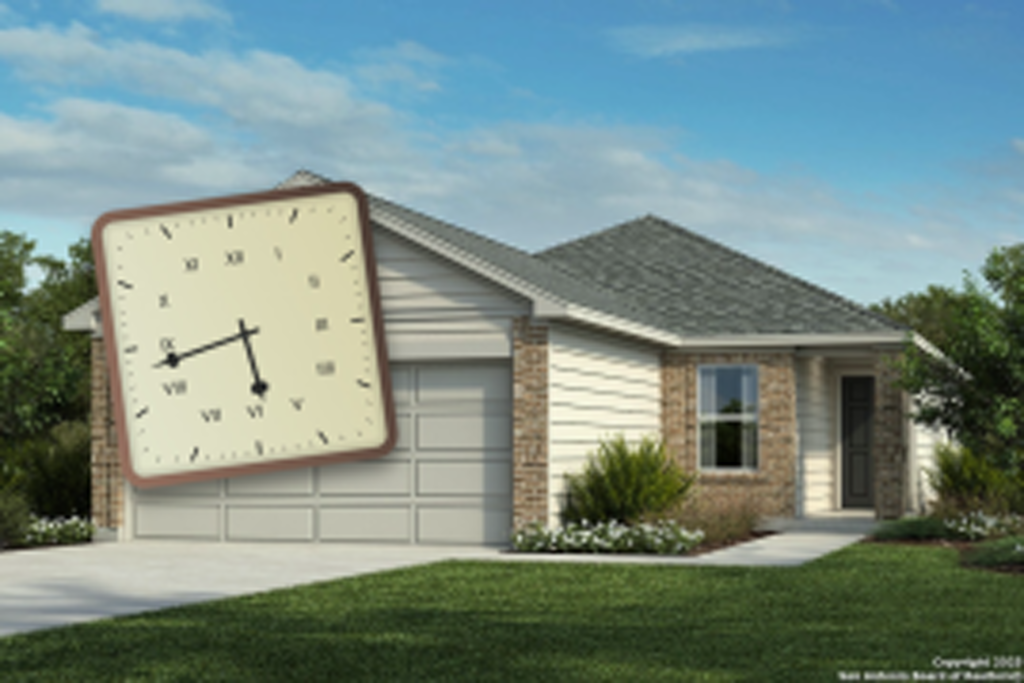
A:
h=5 m=43
